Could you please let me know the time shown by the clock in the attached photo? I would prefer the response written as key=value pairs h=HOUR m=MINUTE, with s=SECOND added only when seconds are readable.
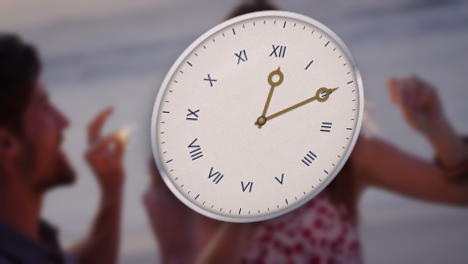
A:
h=12 m=10
